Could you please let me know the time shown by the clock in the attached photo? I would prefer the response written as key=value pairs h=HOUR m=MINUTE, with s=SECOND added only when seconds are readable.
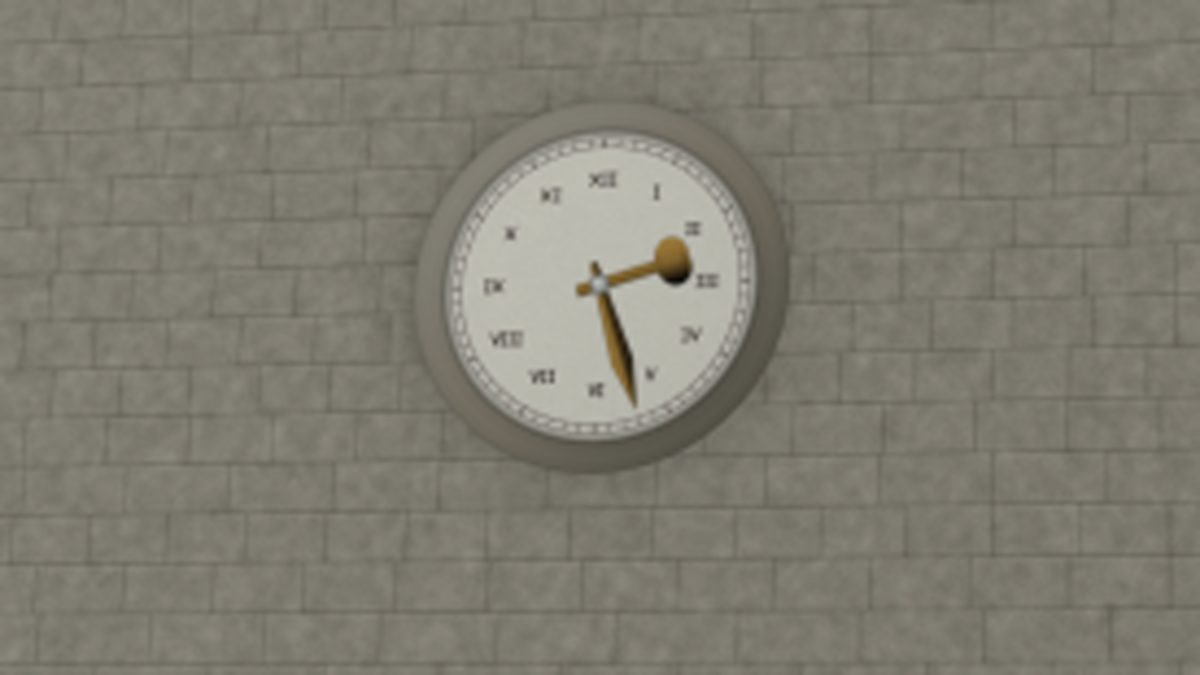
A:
h=2 m=27
